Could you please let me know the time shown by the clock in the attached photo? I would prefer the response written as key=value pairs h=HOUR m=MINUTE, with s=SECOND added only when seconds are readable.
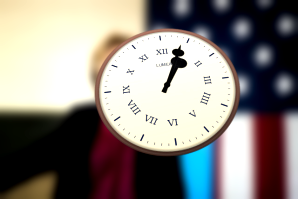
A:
h=1 m=4
